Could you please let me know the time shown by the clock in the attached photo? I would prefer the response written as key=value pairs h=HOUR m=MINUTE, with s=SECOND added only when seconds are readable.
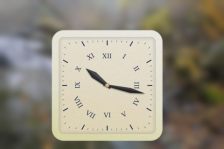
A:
h=10 m=17
